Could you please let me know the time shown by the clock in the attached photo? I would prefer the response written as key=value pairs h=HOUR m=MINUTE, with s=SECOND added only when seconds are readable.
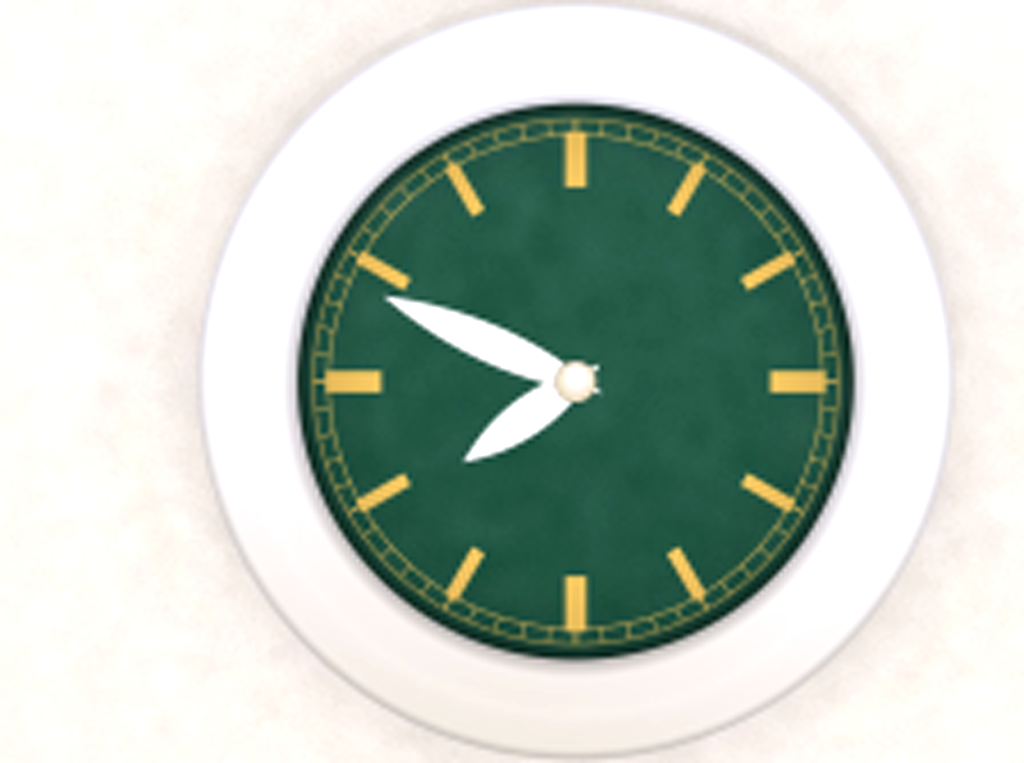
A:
h=7 m=49
